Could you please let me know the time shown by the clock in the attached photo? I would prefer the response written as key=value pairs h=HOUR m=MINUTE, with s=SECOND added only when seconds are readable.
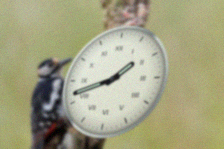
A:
h=1 m=42
